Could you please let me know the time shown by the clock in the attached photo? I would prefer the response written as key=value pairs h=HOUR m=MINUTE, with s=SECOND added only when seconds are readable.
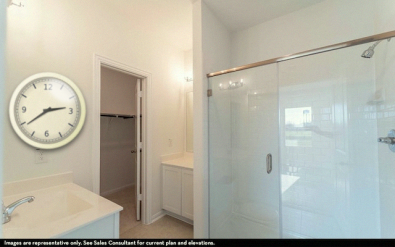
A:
h=2 m=39
